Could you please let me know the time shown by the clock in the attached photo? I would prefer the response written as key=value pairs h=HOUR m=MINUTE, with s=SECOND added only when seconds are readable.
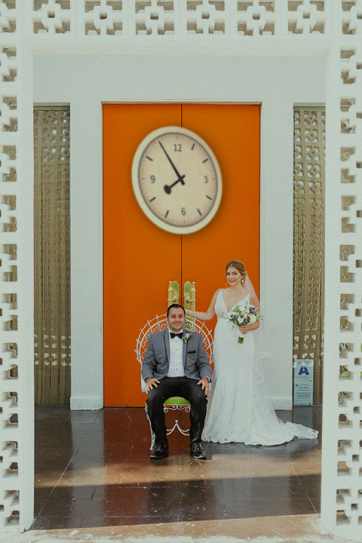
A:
h=7 m=55
